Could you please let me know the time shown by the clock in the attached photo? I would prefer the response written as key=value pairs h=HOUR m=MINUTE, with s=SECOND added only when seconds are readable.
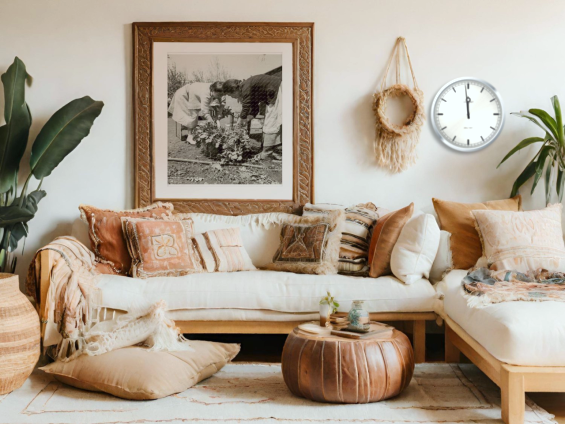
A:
h=11 m=59
